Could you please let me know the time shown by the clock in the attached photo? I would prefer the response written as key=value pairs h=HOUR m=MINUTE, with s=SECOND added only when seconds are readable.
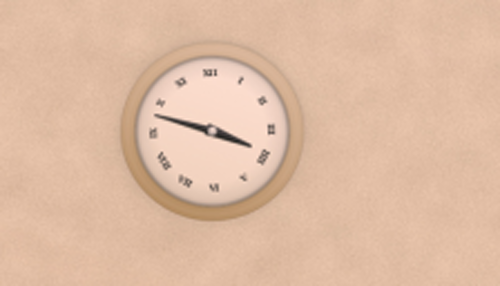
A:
h=3 m=48
